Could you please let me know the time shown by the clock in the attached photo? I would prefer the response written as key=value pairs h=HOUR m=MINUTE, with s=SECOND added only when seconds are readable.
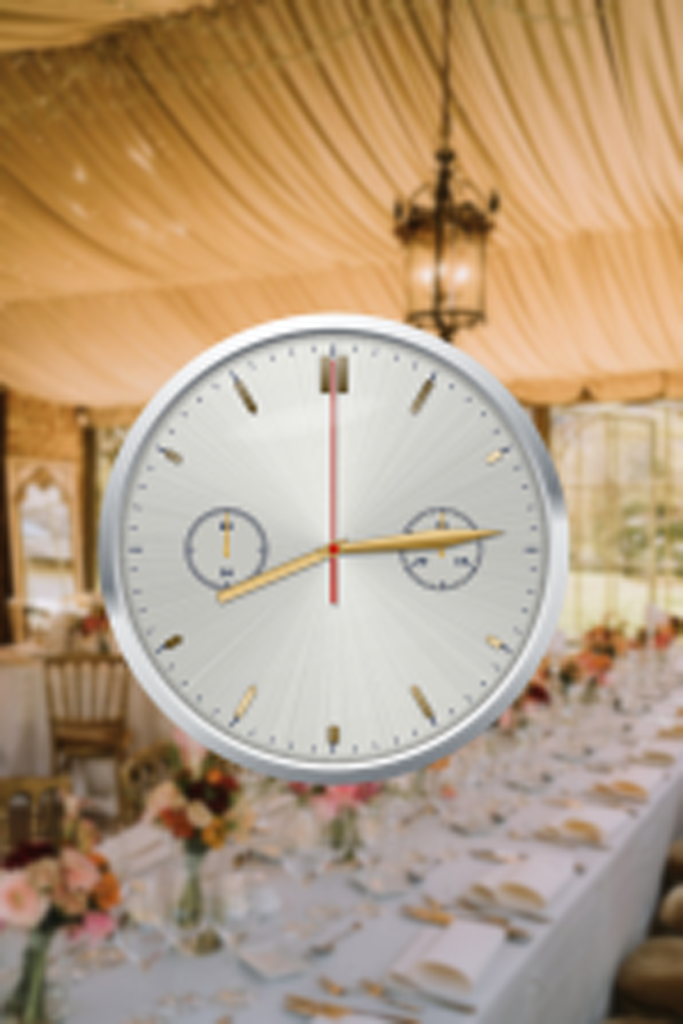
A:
h=8 m=14
